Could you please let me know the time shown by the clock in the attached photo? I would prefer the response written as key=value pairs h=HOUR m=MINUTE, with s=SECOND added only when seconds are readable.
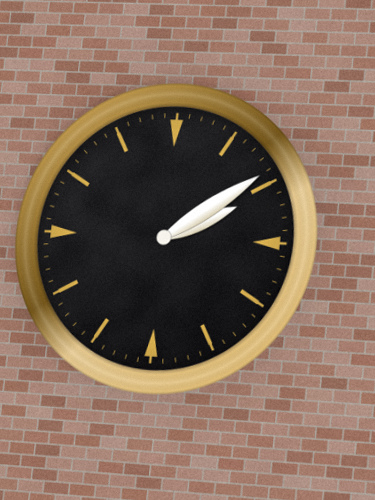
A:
h=2 m=9
